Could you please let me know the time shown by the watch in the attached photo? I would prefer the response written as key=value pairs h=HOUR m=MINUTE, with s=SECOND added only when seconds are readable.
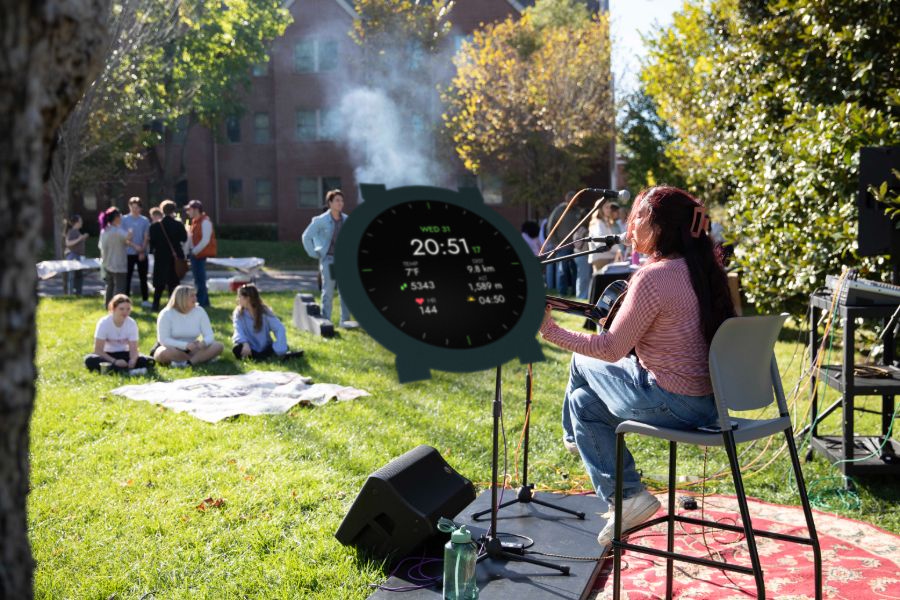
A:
h=20 m=51
